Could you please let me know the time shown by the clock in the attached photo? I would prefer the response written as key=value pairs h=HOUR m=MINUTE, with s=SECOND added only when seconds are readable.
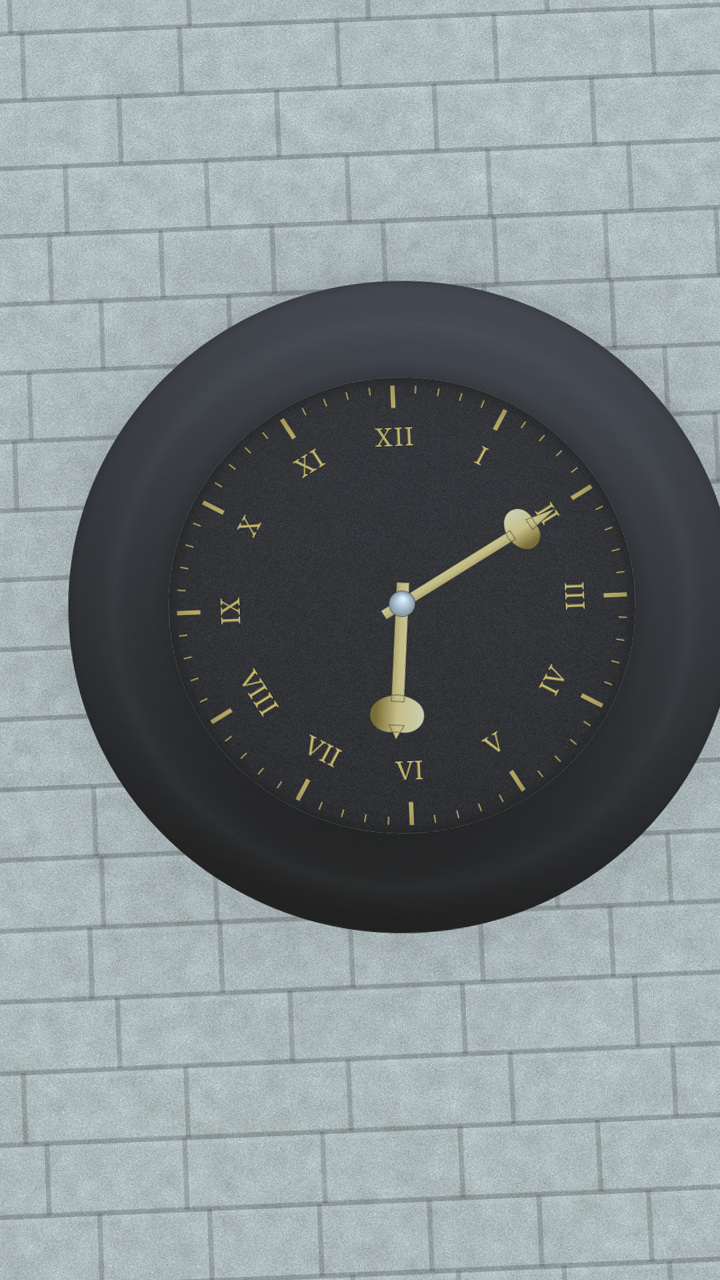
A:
h=6 m=10
